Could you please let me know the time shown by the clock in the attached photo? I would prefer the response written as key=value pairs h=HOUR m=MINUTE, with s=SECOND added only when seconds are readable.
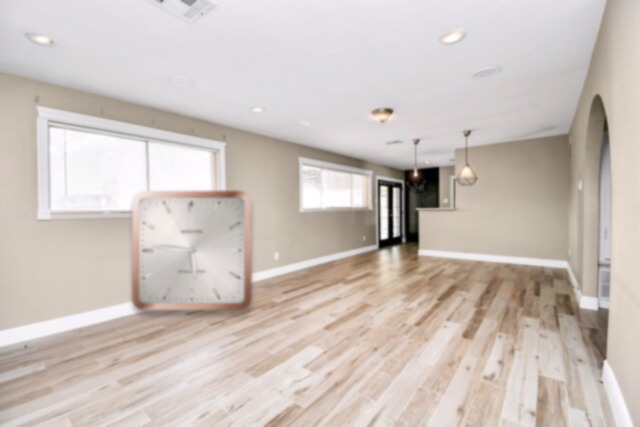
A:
h=5 m=46
